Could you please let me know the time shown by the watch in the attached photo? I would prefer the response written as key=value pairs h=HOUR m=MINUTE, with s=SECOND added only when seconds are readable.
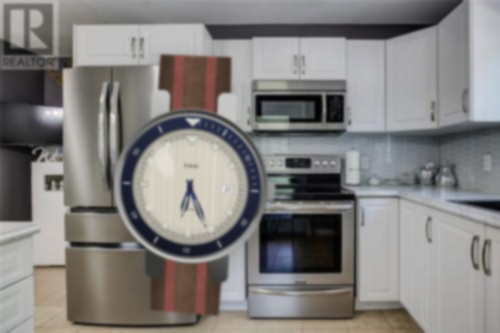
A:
h=6 m=26
